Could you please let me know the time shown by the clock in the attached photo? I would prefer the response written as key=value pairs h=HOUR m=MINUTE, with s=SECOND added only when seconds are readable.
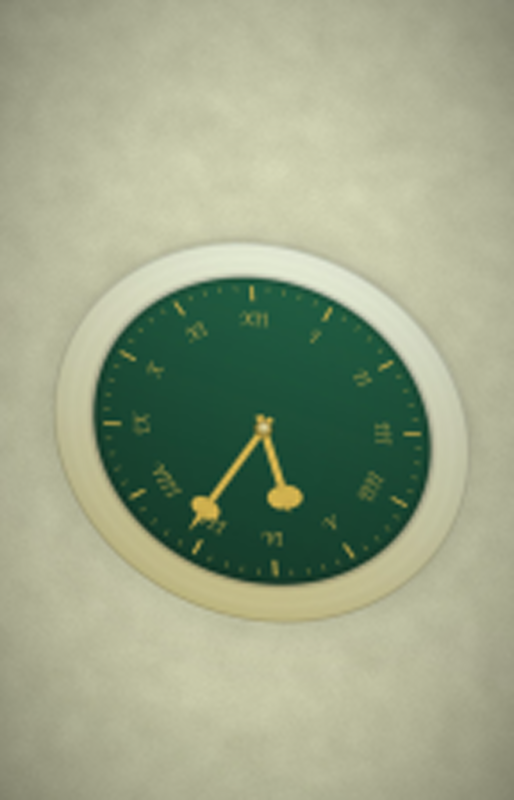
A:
h=5 m=36
